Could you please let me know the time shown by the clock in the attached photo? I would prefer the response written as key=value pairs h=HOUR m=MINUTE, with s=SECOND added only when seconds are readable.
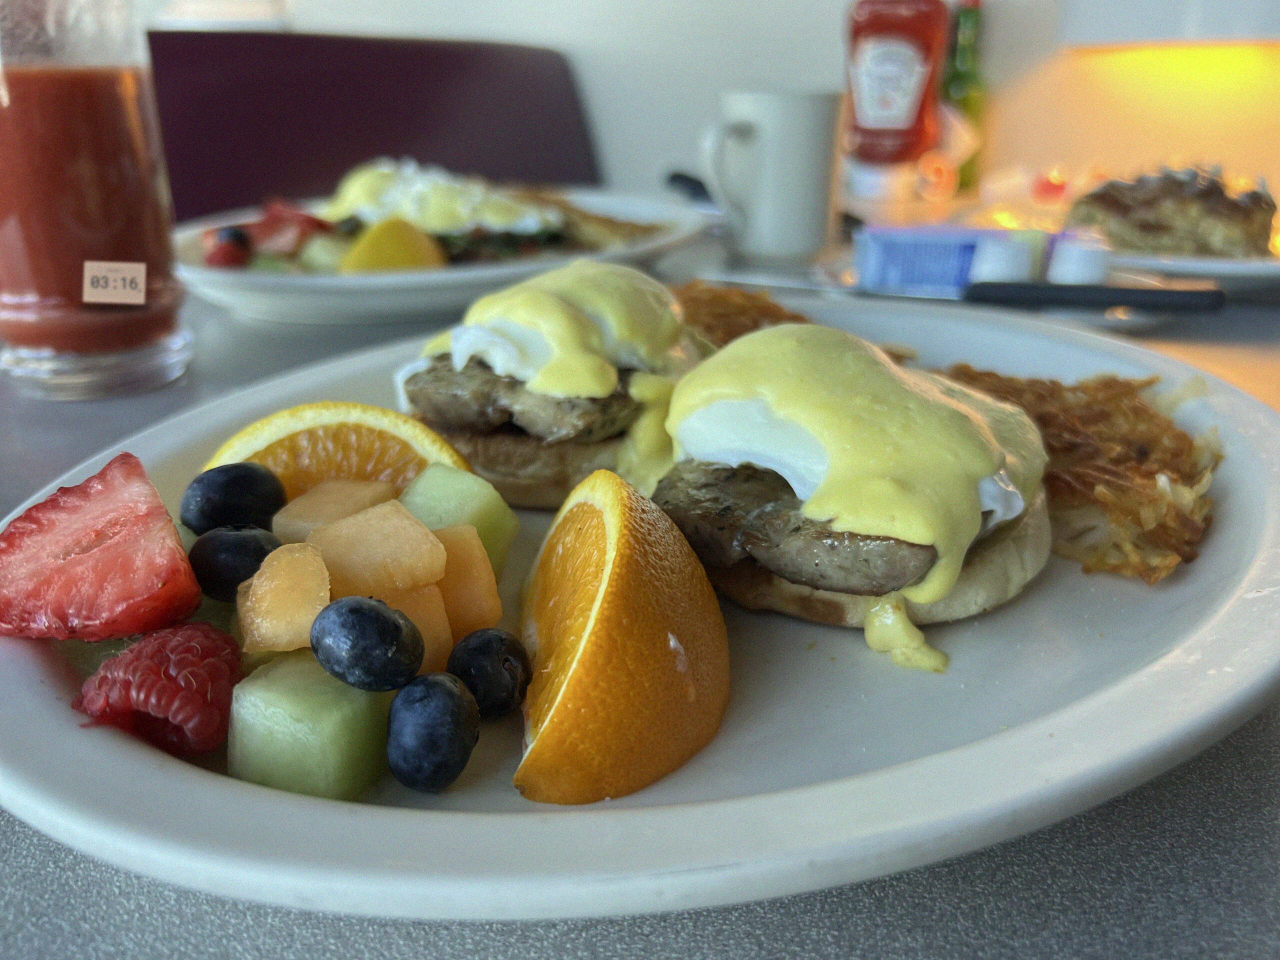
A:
h=3 m=16
